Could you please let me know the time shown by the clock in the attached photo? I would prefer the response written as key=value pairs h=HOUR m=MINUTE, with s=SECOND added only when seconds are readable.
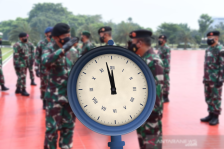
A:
h=11 m=58
